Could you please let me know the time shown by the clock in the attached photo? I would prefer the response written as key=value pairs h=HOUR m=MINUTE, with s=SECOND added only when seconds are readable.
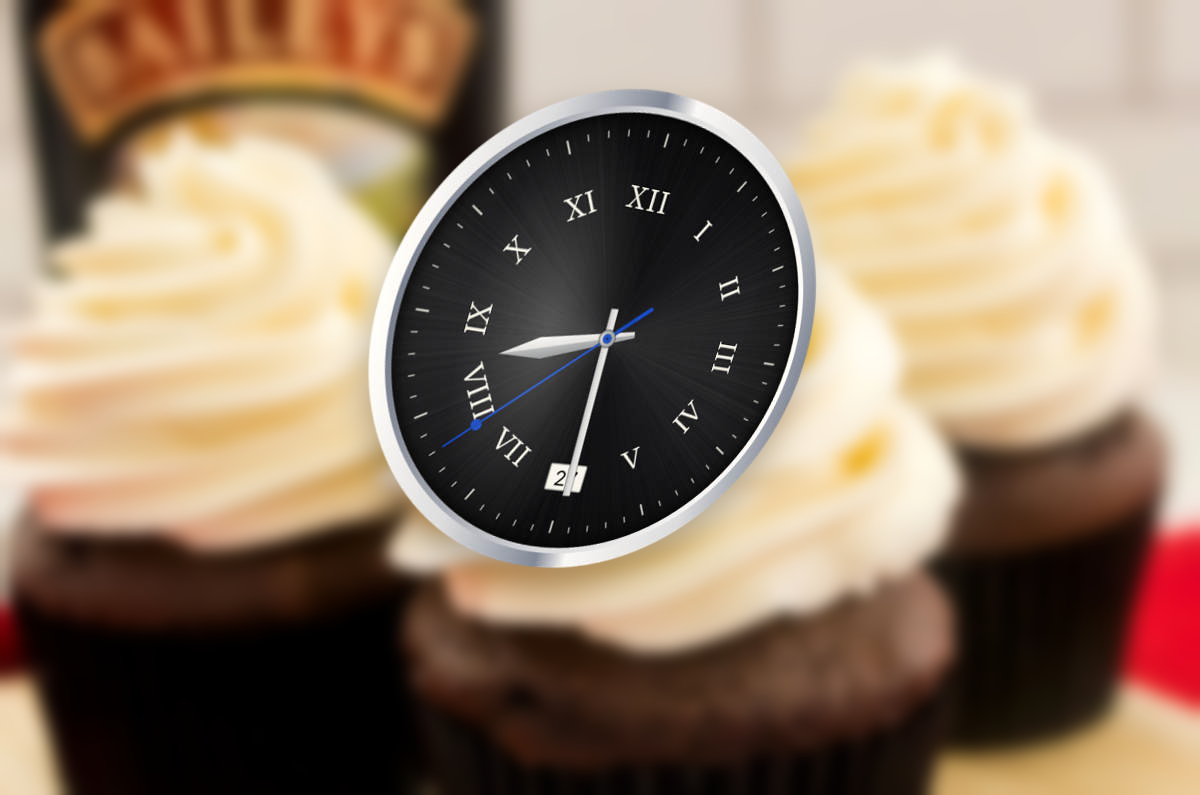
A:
h=8 m=29 s=38
